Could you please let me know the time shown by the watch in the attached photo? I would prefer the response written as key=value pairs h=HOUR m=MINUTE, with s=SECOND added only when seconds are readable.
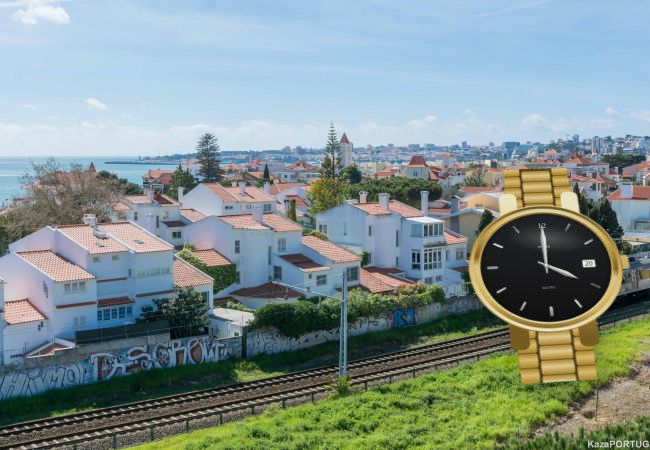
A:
h=4 m=0
